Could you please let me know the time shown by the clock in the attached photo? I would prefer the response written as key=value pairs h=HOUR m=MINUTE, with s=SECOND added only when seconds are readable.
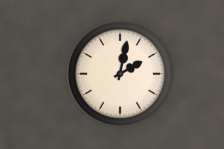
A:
h=2 m=2
